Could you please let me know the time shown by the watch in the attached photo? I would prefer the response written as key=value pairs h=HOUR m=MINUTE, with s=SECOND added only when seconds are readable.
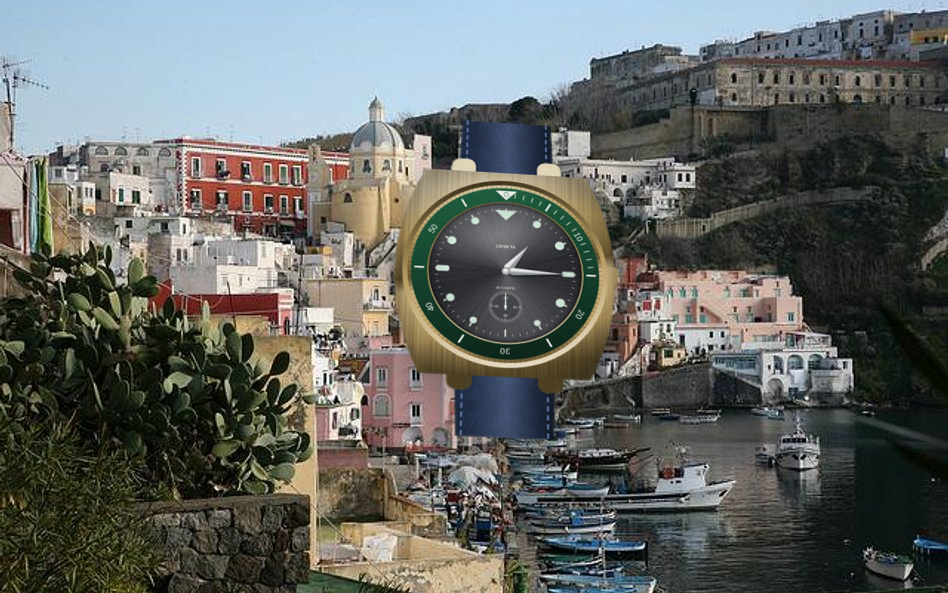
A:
h=1 m=15
